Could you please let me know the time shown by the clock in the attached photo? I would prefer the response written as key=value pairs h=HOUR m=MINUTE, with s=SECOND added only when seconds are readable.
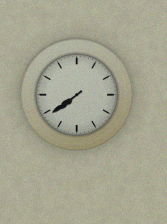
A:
h=7 m=39
